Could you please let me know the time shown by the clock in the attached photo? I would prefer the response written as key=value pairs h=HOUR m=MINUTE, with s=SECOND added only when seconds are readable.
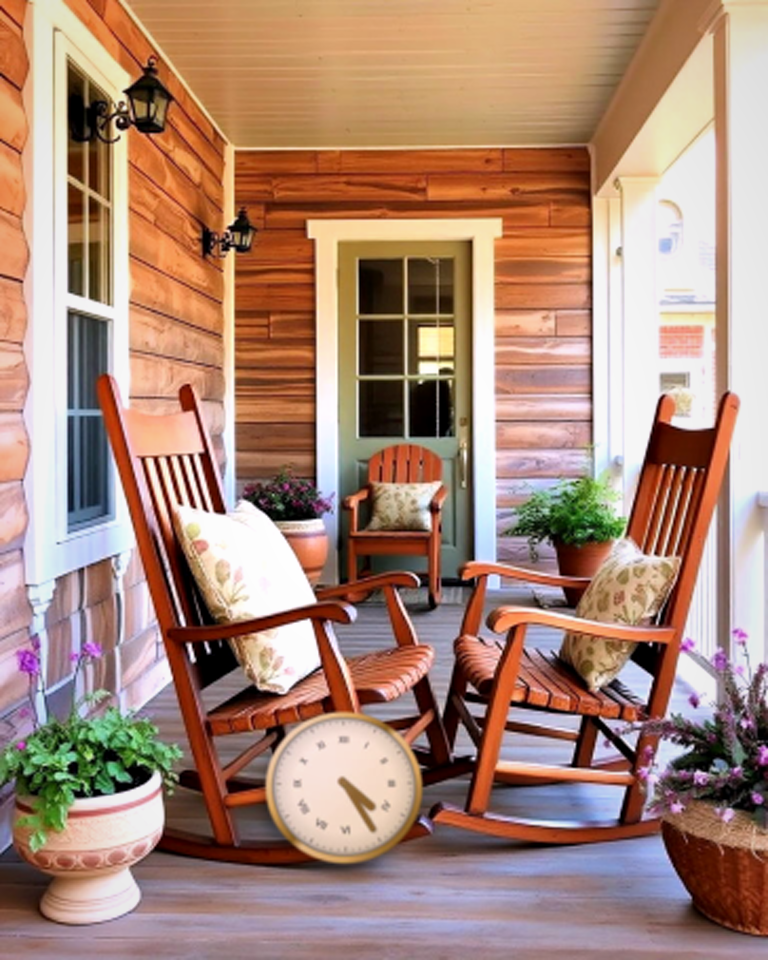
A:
h=4 m=25
